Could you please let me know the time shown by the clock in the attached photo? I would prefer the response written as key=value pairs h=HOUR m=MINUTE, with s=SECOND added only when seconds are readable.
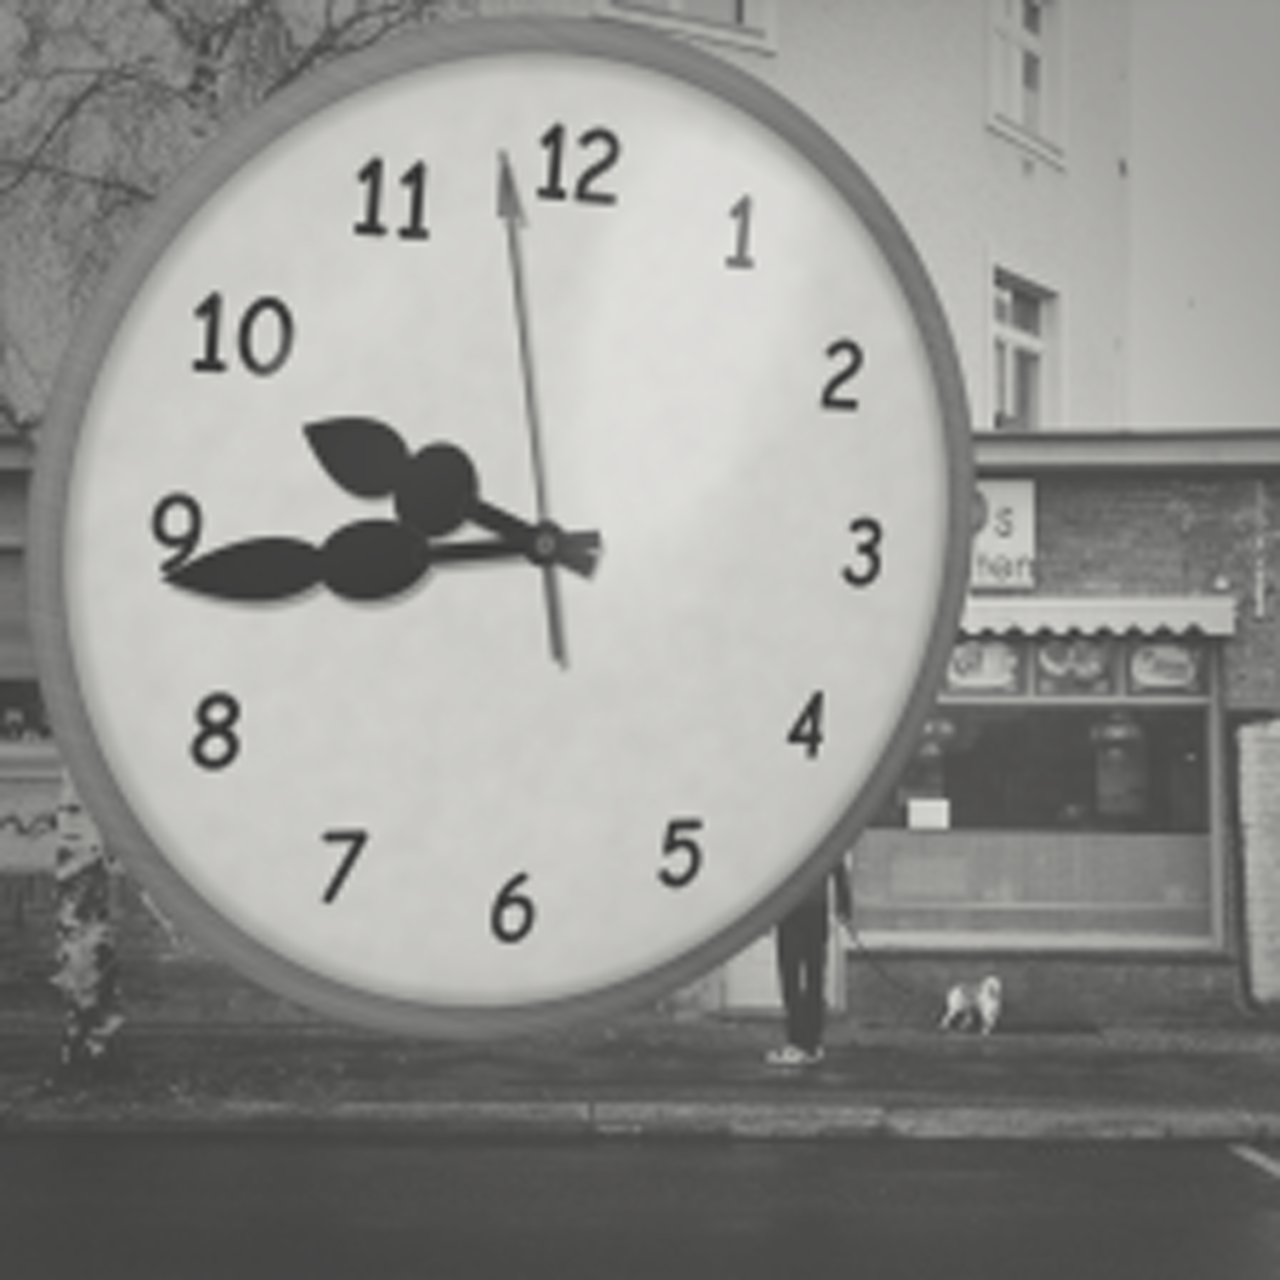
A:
h=9 m=43 s=58
